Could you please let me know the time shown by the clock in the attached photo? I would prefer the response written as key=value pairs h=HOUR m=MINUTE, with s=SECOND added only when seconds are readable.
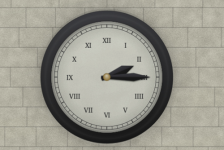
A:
h=2 m=15
